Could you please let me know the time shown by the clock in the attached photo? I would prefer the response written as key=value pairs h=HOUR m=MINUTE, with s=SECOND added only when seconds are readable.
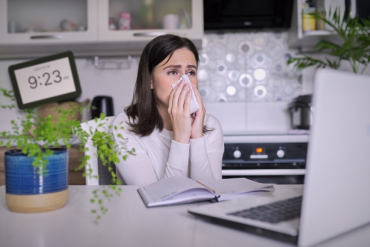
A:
h=9 m=23
